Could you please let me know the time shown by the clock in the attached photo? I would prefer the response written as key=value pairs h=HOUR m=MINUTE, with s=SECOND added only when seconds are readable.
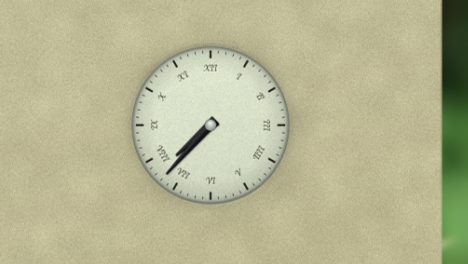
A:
h=7 m=37
